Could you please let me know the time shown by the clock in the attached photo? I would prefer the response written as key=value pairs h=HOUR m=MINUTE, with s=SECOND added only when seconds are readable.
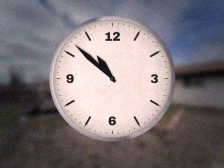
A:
h=10 m=52
